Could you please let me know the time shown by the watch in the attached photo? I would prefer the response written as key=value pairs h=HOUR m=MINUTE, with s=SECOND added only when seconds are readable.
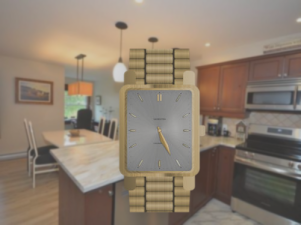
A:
h=5 m=26
